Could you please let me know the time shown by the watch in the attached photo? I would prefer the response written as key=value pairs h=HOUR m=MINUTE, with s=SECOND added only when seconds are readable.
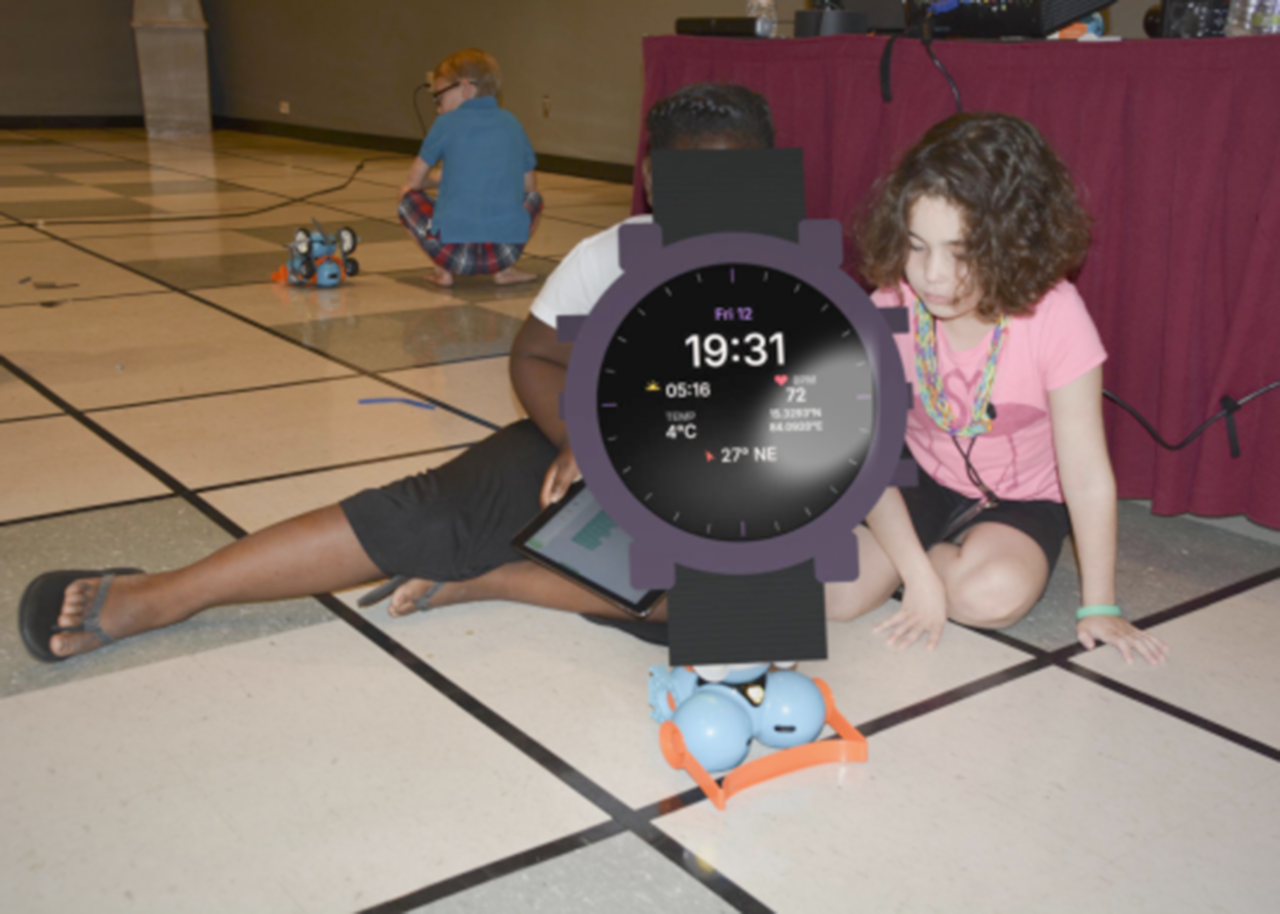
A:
h=19 m=31
